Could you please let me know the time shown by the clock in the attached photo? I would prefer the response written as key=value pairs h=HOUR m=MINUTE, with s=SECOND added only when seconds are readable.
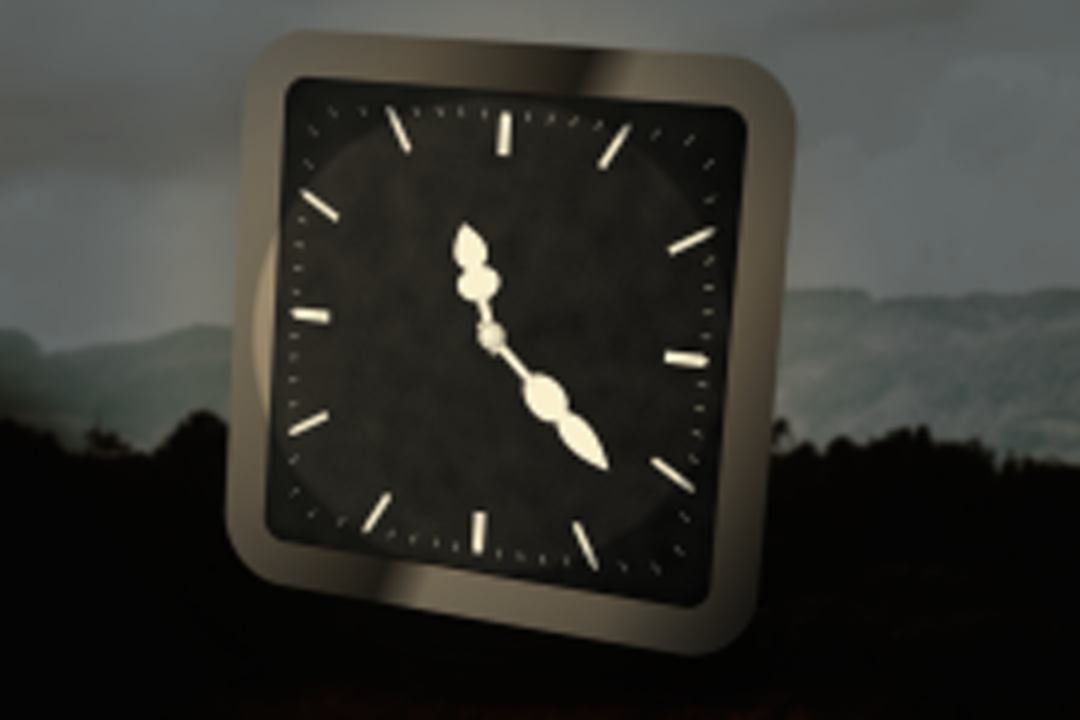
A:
h=11 m=22
